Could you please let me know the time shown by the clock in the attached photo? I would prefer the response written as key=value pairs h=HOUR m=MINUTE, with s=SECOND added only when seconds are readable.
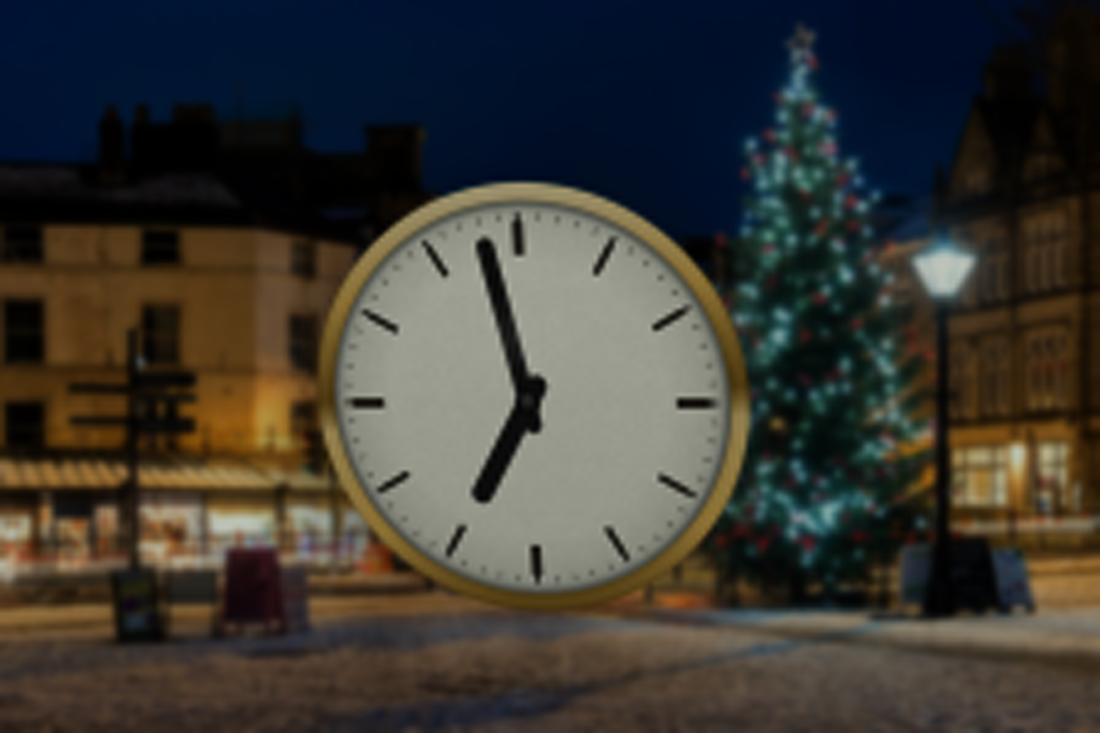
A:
h=6 m=58
